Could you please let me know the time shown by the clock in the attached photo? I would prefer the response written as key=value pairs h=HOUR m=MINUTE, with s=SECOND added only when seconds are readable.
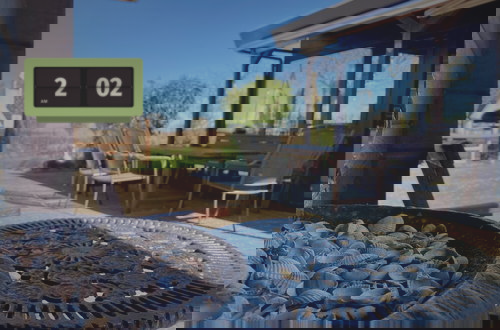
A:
h=2 m=2
